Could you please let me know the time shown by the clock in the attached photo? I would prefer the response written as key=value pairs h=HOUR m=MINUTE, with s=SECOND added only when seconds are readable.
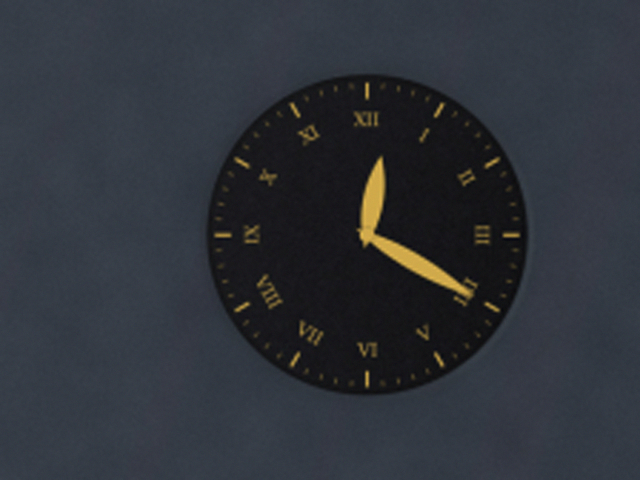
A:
h=12 m=20
